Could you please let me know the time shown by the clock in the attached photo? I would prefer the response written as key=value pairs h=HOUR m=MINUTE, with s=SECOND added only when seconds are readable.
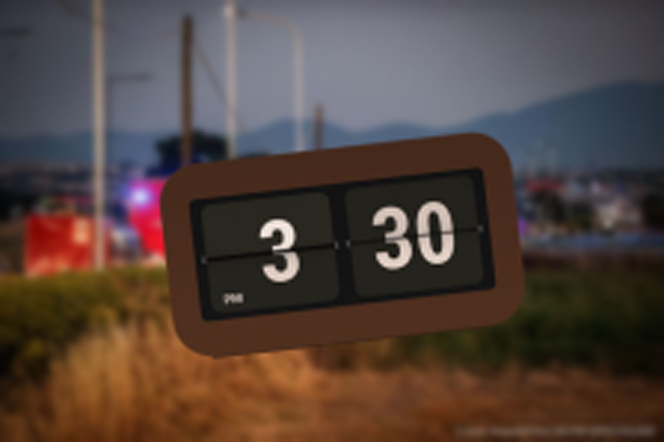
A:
h=3 m=30
